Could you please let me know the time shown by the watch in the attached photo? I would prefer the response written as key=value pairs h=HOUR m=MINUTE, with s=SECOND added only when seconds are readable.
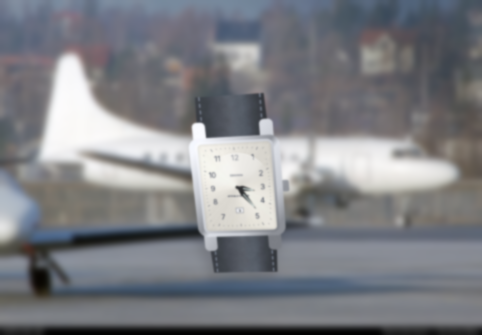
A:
h=3 m=24
